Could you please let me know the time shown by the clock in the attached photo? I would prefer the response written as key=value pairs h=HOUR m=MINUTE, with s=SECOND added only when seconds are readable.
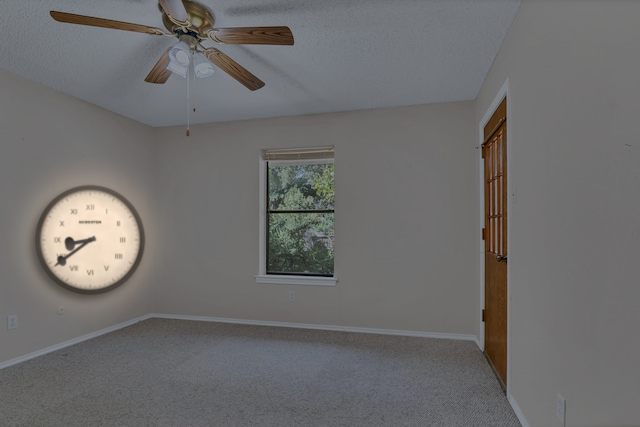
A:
h=8 m=39
